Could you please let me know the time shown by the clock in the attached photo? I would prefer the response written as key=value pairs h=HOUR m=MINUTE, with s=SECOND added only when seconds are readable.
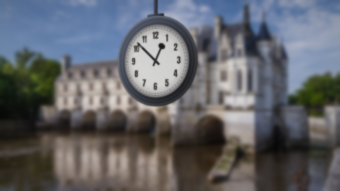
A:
h=12 m=52
